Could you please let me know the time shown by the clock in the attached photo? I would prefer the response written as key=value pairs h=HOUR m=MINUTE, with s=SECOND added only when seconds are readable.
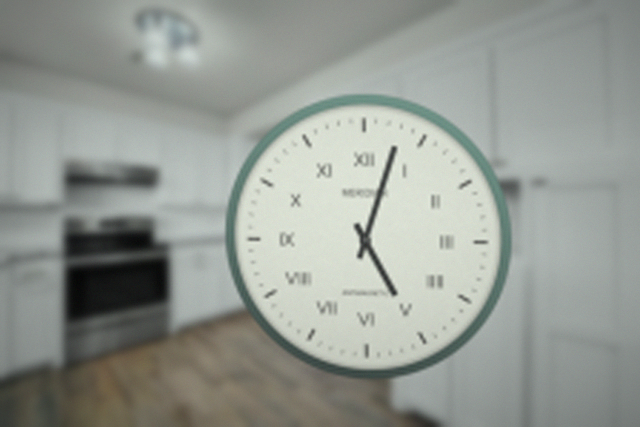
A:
h=5 m=3
